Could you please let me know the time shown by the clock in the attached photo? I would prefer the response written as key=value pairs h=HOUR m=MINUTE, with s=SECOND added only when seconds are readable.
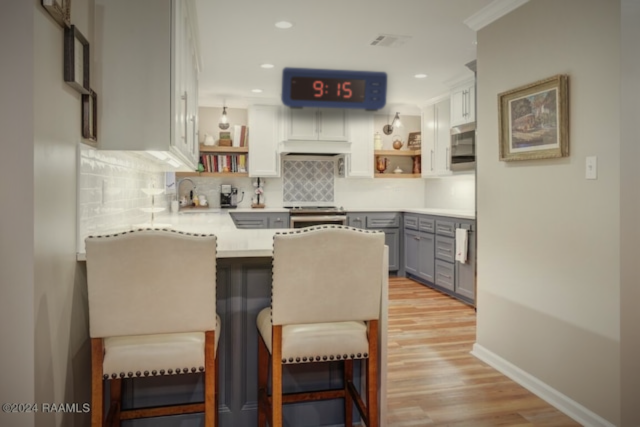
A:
h=9 m=15
